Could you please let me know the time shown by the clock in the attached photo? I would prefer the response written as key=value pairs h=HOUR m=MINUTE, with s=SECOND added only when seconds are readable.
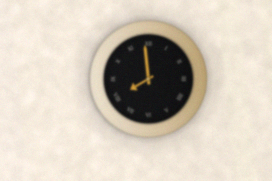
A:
h=7 m=59
